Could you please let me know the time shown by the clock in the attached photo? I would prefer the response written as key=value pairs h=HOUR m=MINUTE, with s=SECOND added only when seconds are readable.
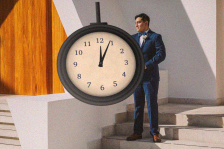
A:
h=12 m=4
